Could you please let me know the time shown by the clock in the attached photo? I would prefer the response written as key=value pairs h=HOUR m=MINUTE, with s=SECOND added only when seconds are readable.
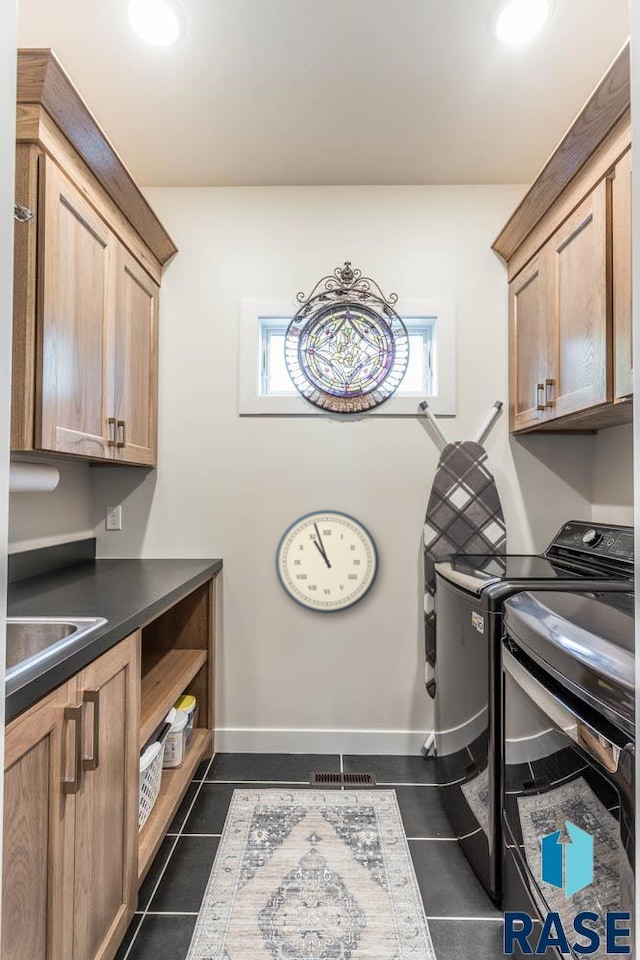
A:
h=10 m=57
